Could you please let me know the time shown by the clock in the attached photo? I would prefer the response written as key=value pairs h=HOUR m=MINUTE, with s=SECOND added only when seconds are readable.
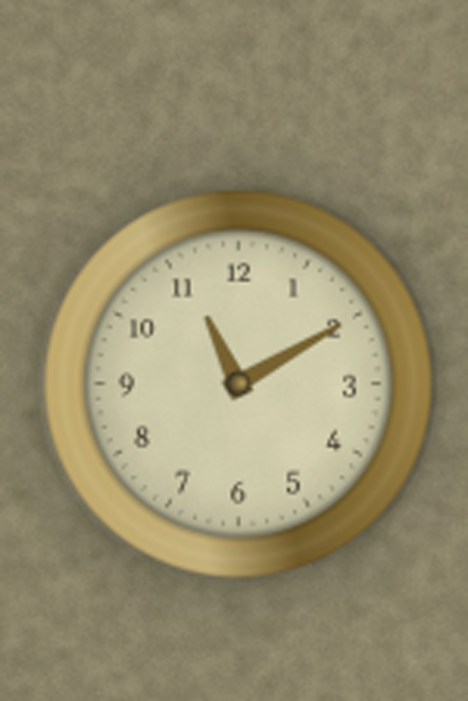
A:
h=11 m=10
